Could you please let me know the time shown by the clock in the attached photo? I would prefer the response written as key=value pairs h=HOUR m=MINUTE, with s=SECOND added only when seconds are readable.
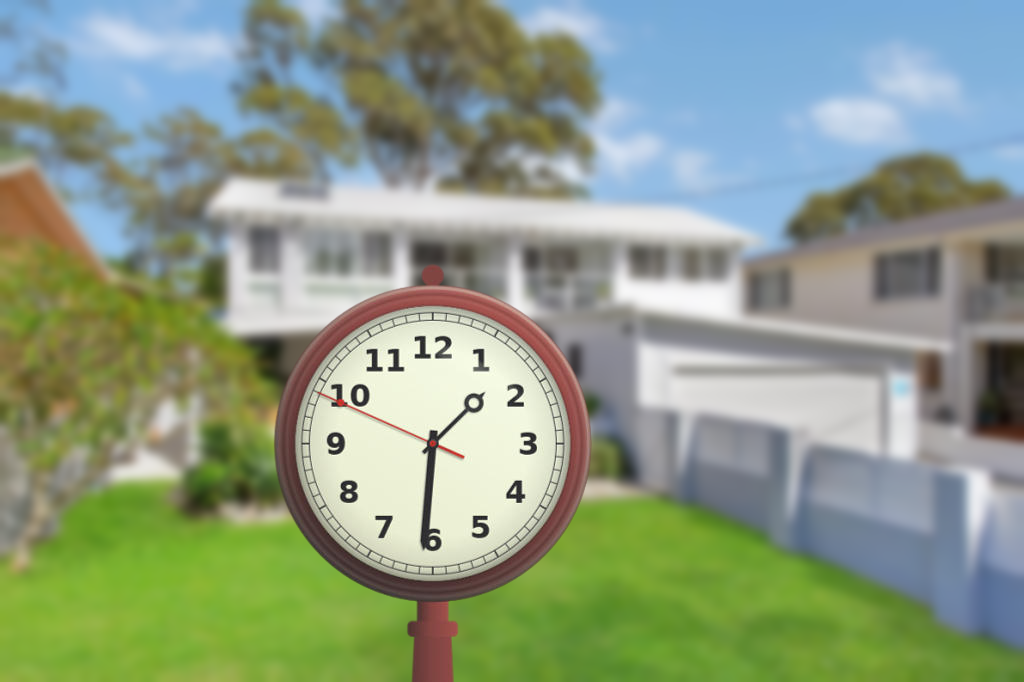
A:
h=1 m=30 s=49
